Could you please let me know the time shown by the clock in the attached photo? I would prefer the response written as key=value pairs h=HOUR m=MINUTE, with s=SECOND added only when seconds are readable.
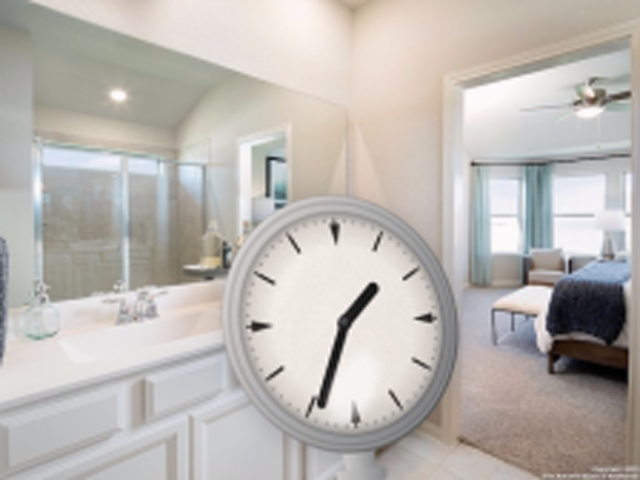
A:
h=1 m=34
